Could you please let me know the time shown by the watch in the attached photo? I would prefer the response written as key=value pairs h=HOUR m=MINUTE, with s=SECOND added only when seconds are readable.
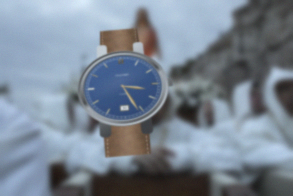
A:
h=3 m=26
